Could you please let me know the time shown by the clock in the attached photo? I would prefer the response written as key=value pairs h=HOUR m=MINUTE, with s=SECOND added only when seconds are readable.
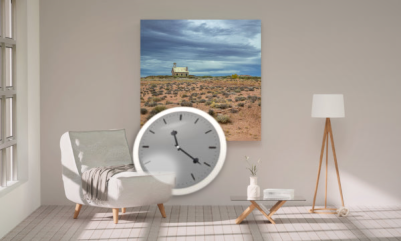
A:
h=11 m=21
